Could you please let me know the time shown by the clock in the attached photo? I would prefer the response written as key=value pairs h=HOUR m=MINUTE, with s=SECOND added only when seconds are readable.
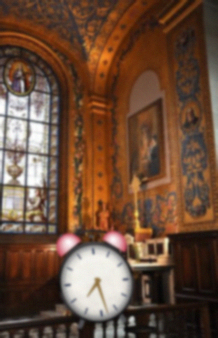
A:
h=7 m=28
